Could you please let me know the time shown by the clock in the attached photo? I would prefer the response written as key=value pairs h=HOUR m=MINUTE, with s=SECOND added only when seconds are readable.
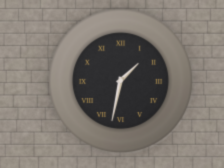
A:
h=1 m=32
